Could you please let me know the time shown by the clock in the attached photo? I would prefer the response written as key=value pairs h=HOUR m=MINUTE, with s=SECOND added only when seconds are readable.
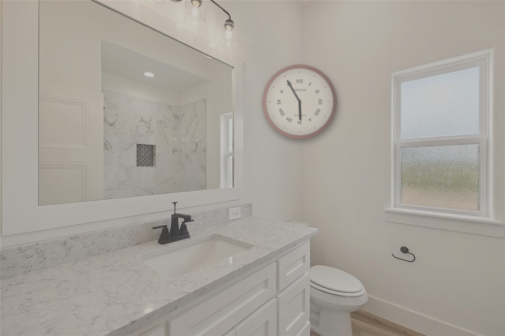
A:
h=5 m=55
